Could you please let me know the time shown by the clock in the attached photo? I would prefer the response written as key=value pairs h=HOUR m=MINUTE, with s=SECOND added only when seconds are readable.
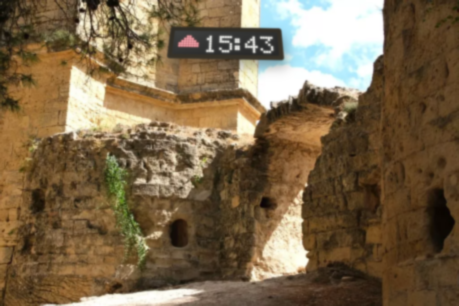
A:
h=15 m=43
